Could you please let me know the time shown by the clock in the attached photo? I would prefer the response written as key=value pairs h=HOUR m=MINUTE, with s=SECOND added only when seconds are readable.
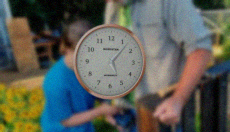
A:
h=5 m=7
